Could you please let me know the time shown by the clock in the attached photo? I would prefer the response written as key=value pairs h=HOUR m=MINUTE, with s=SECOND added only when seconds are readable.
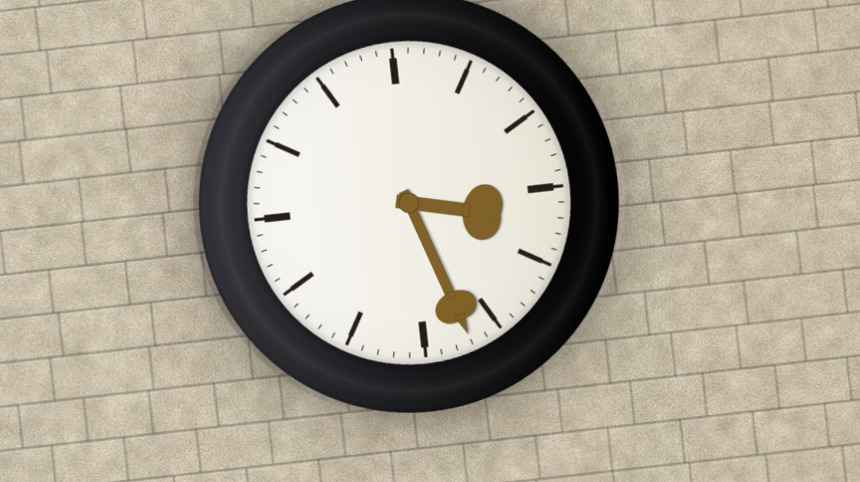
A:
h=3 m=27
